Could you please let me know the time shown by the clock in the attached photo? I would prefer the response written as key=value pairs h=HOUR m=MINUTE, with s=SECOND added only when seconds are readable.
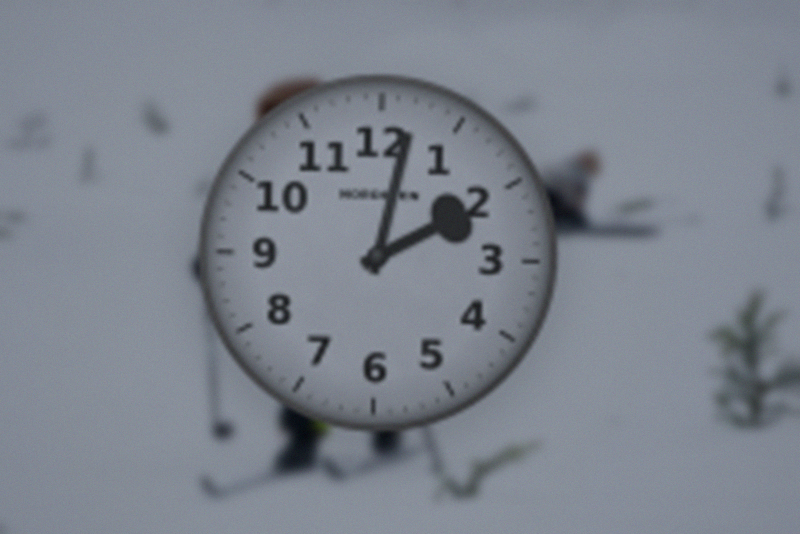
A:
h=2 m=2
